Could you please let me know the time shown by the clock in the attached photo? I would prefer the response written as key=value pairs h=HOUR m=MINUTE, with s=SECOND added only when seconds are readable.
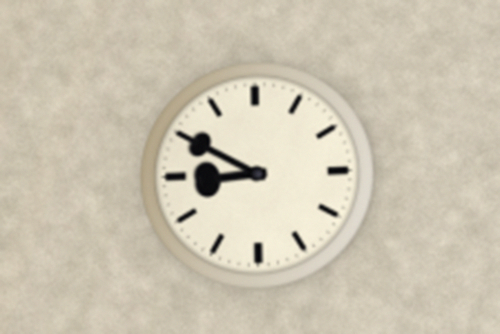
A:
h=8 m=50
